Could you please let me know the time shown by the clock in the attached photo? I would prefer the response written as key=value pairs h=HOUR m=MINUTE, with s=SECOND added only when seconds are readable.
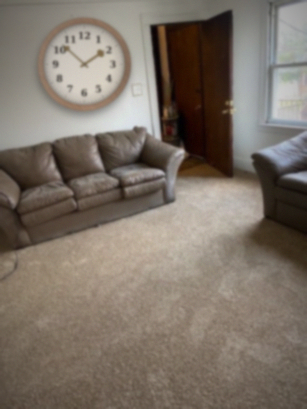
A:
h=1 m=52
